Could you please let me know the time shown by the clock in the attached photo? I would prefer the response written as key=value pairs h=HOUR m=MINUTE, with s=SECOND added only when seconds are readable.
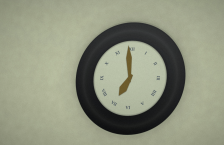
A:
h=6 m=59
